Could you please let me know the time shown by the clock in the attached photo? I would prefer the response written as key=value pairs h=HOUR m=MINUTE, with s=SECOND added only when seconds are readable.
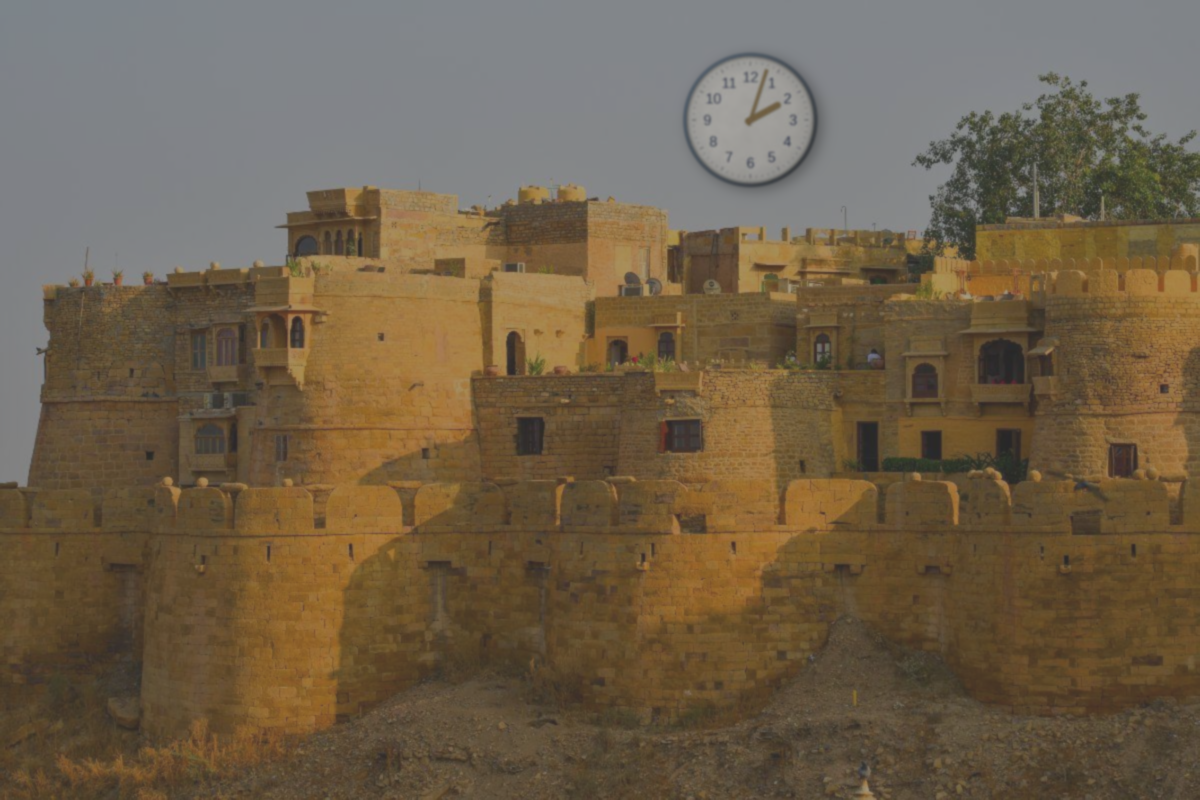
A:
h=2 m=3
